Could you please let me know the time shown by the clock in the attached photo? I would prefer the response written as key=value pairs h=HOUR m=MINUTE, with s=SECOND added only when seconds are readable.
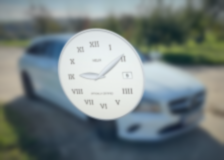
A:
h=9 m=9
